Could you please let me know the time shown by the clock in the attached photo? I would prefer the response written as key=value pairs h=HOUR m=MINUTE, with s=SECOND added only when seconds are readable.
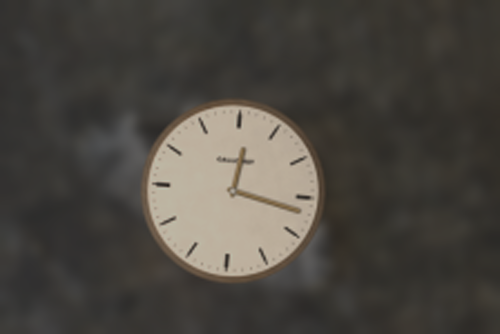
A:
h=12 m=17
